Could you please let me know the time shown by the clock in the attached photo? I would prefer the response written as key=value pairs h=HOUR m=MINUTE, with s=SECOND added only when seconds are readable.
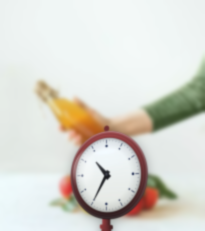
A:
h=10 m=35
